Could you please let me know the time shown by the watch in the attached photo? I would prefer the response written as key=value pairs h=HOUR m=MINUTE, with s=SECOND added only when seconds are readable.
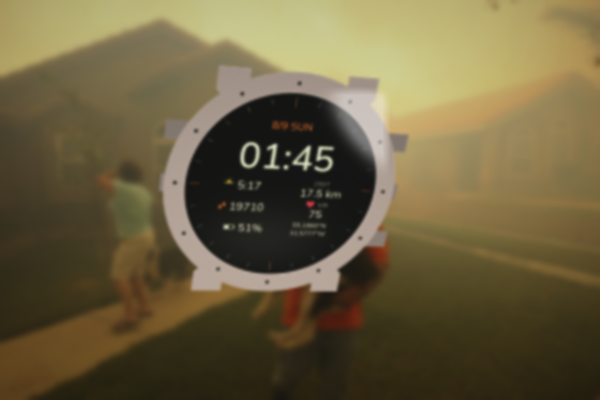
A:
h=1 m=45
